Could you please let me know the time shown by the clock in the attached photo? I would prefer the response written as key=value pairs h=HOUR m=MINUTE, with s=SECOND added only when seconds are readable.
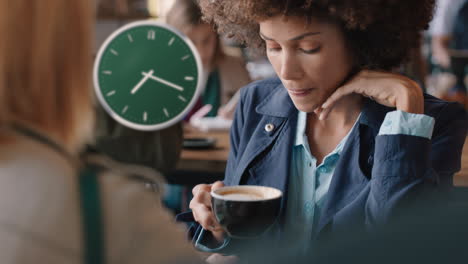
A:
h=7 m=18
